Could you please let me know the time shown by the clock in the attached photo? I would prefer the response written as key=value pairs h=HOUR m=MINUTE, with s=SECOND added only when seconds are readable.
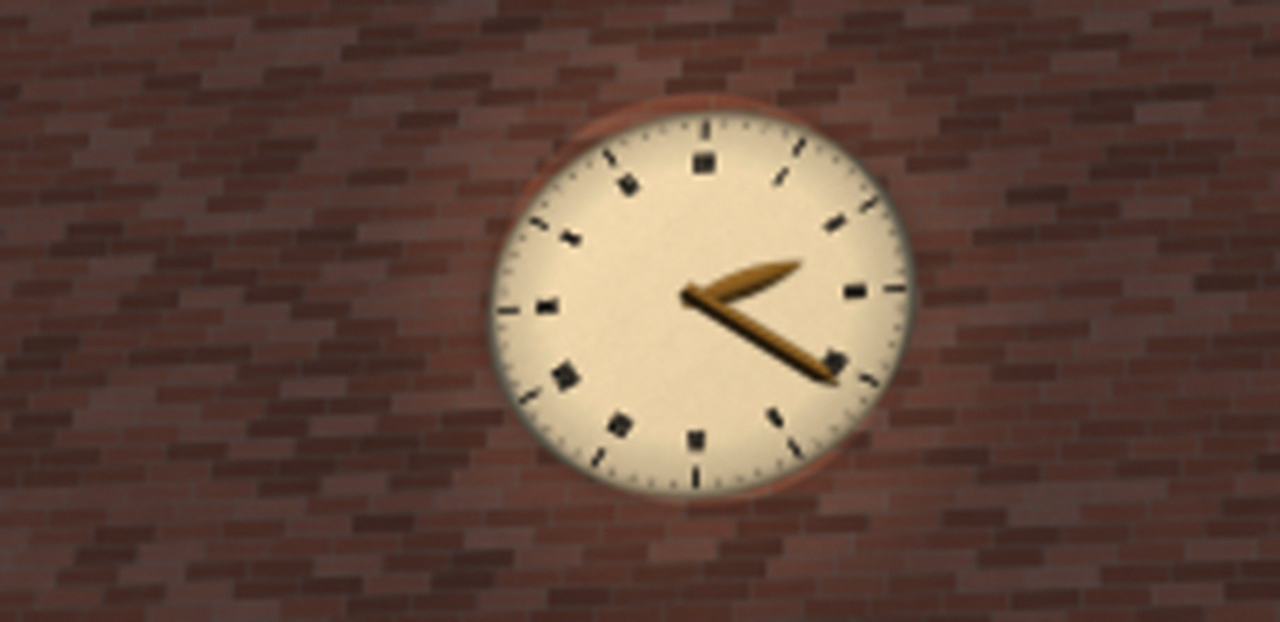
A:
h=2 m=21
